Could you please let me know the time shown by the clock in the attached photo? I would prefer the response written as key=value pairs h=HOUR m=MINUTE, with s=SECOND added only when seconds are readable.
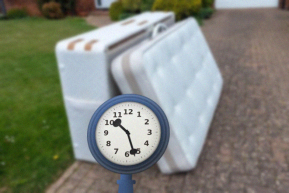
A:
h=10 m=27
